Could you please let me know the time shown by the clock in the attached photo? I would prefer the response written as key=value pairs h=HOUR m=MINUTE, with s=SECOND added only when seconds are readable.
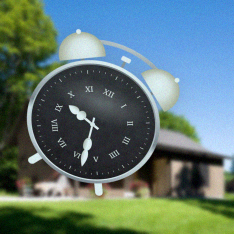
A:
h=9 m=28
